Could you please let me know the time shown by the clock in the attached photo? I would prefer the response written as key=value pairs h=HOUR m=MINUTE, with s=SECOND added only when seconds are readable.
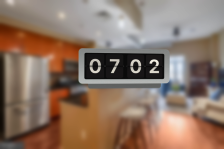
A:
h=7 m=2
